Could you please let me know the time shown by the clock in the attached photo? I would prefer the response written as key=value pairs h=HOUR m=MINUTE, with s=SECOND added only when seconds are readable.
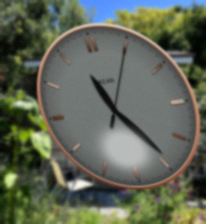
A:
h=11 m=24 s=5
